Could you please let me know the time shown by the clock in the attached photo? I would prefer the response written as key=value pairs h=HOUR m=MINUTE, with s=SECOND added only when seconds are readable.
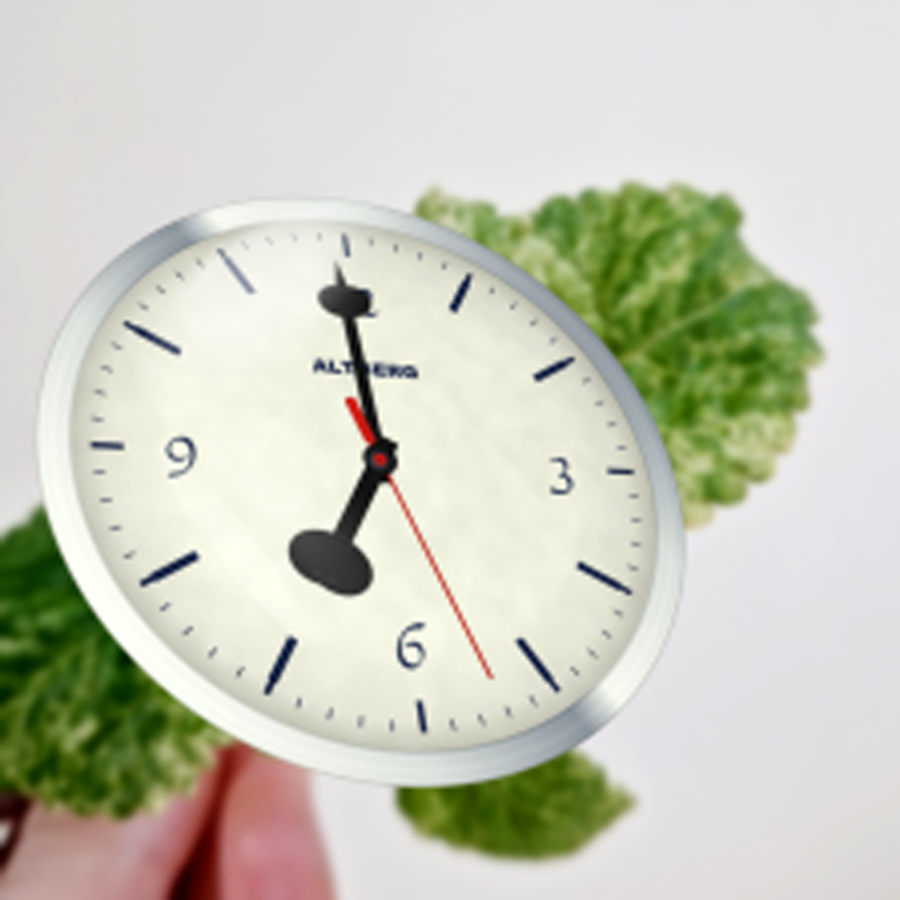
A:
h=6 m=59 s=27
